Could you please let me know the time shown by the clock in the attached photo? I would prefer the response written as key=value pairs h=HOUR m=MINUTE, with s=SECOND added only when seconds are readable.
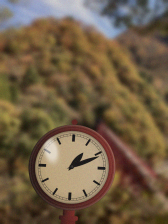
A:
h=1 m=11
